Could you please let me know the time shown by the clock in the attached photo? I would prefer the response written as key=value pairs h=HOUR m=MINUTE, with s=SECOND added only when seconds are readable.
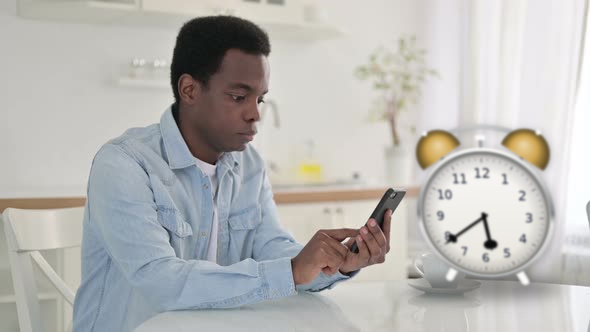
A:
h=5 m=39
